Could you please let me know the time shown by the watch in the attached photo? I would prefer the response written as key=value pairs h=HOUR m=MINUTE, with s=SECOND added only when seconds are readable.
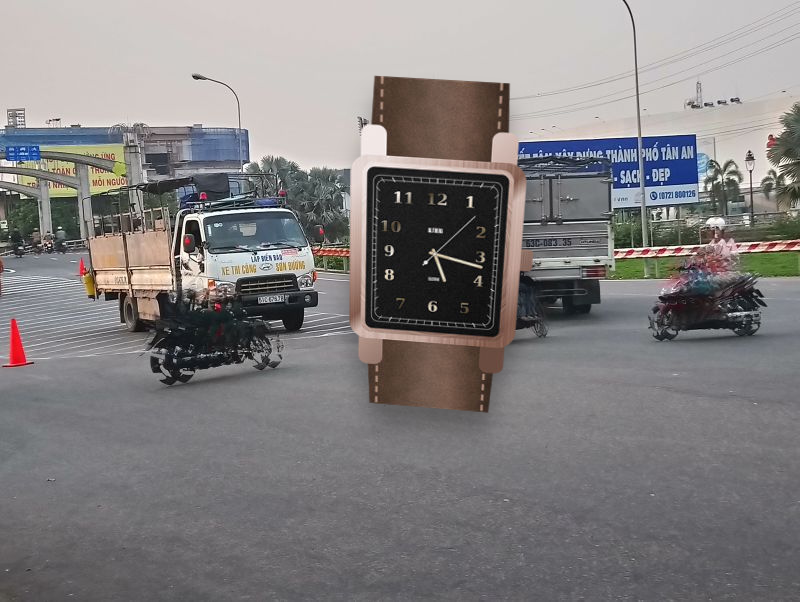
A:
h=5 m=17 s=7
